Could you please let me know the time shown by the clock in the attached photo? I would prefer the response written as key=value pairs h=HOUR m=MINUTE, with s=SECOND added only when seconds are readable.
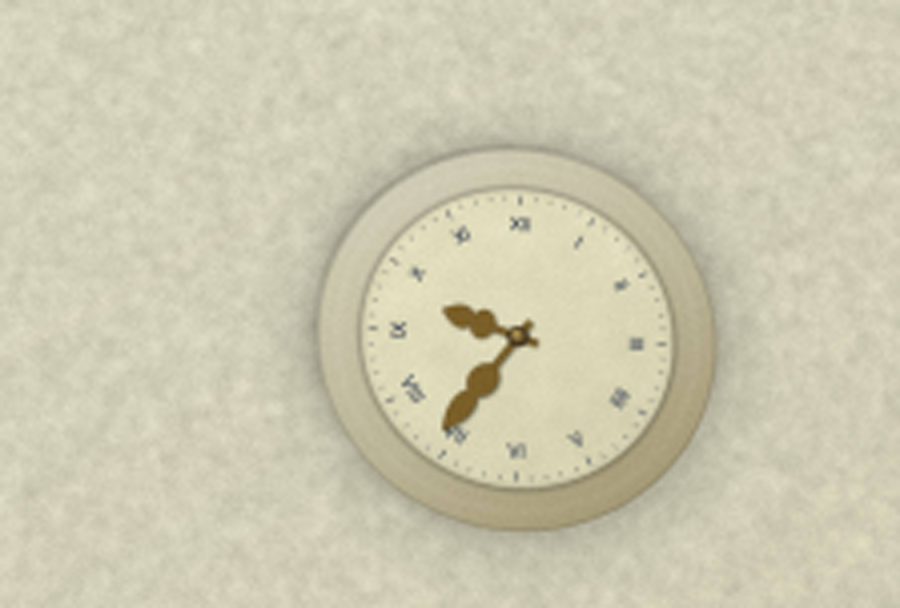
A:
h=9 m=36
